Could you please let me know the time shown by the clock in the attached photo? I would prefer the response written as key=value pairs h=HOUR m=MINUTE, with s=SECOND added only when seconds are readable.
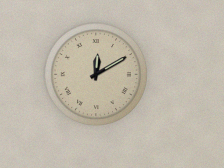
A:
h=12 m=10
